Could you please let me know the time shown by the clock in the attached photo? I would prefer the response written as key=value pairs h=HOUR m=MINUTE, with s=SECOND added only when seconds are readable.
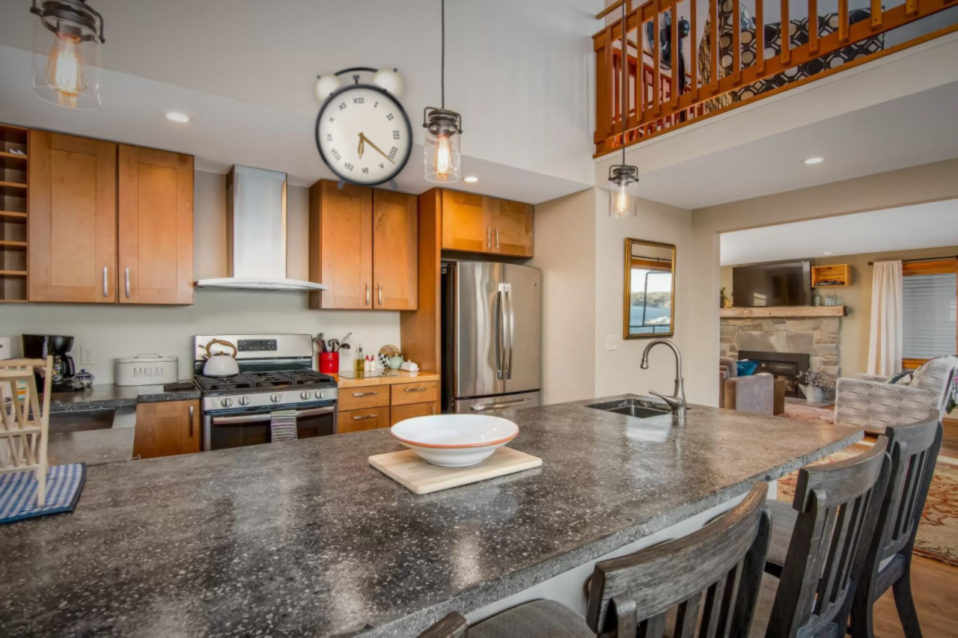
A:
h=6 m=22
